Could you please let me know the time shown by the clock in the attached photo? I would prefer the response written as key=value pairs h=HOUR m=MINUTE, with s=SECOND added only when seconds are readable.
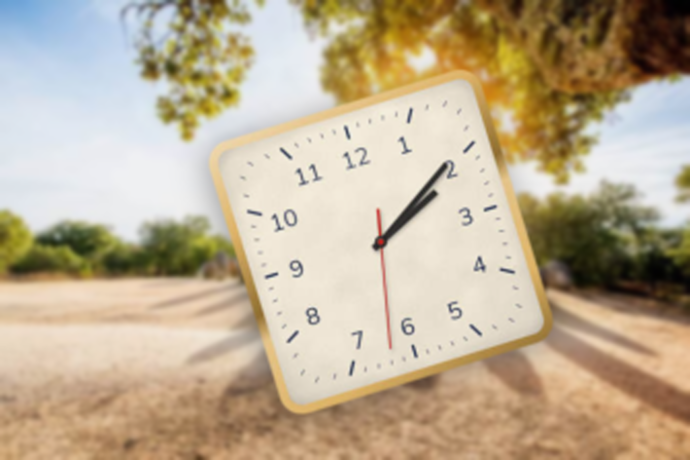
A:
h=2 m=9 s=32
